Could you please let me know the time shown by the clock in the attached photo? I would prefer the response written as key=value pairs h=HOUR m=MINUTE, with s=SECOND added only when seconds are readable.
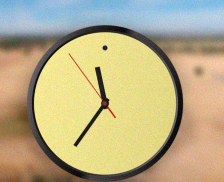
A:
h=11 m=35 s=54
